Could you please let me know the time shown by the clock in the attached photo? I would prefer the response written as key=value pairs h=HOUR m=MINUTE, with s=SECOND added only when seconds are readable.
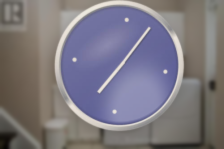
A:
h=7 m=5
